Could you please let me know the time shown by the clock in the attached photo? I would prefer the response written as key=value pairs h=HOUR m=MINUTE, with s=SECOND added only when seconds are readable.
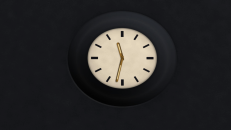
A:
h=11 m=32
